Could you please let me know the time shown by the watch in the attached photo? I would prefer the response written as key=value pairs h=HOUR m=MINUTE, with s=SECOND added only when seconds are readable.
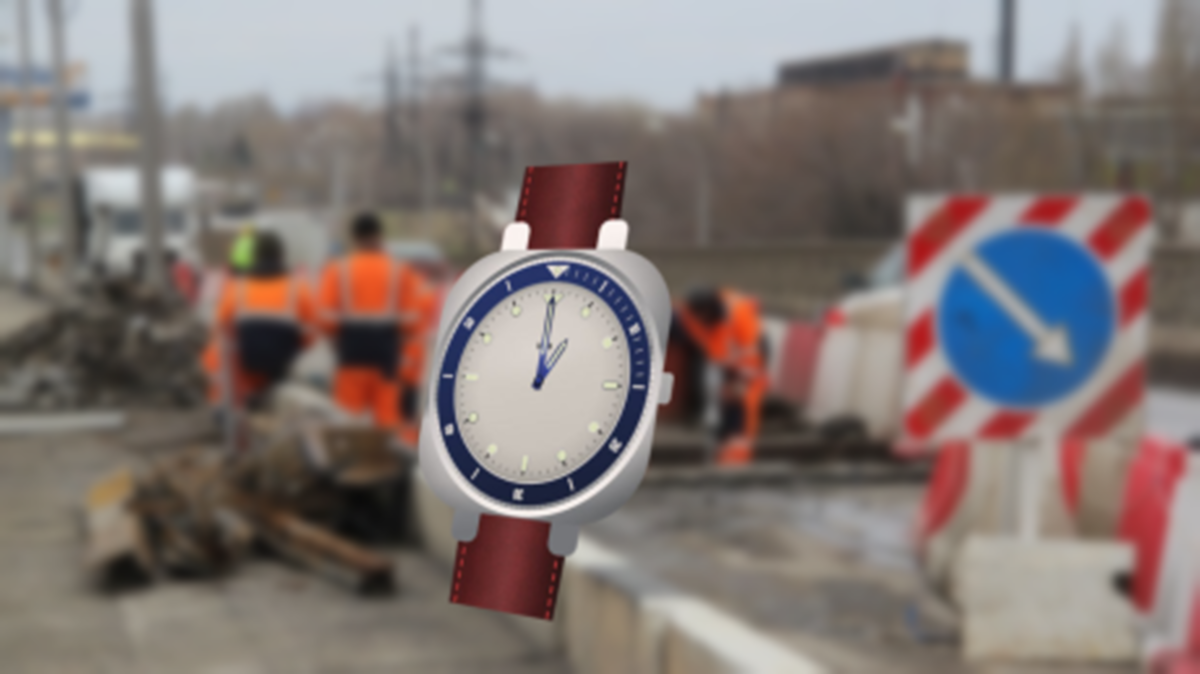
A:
h=1 m=0
